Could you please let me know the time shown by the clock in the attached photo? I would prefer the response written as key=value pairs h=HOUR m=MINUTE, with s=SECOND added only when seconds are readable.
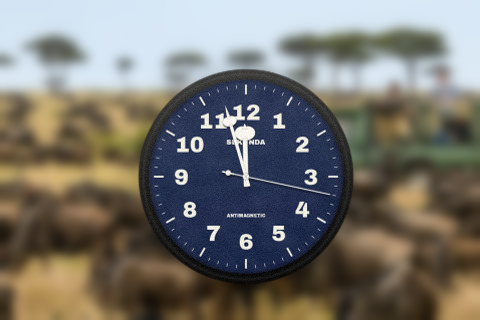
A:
h=11 m=57 s=17
